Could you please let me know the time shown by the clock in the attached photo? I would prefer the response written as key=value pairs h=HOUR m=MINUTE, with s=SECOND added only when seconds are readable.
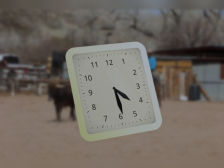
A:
h=4 m=29
